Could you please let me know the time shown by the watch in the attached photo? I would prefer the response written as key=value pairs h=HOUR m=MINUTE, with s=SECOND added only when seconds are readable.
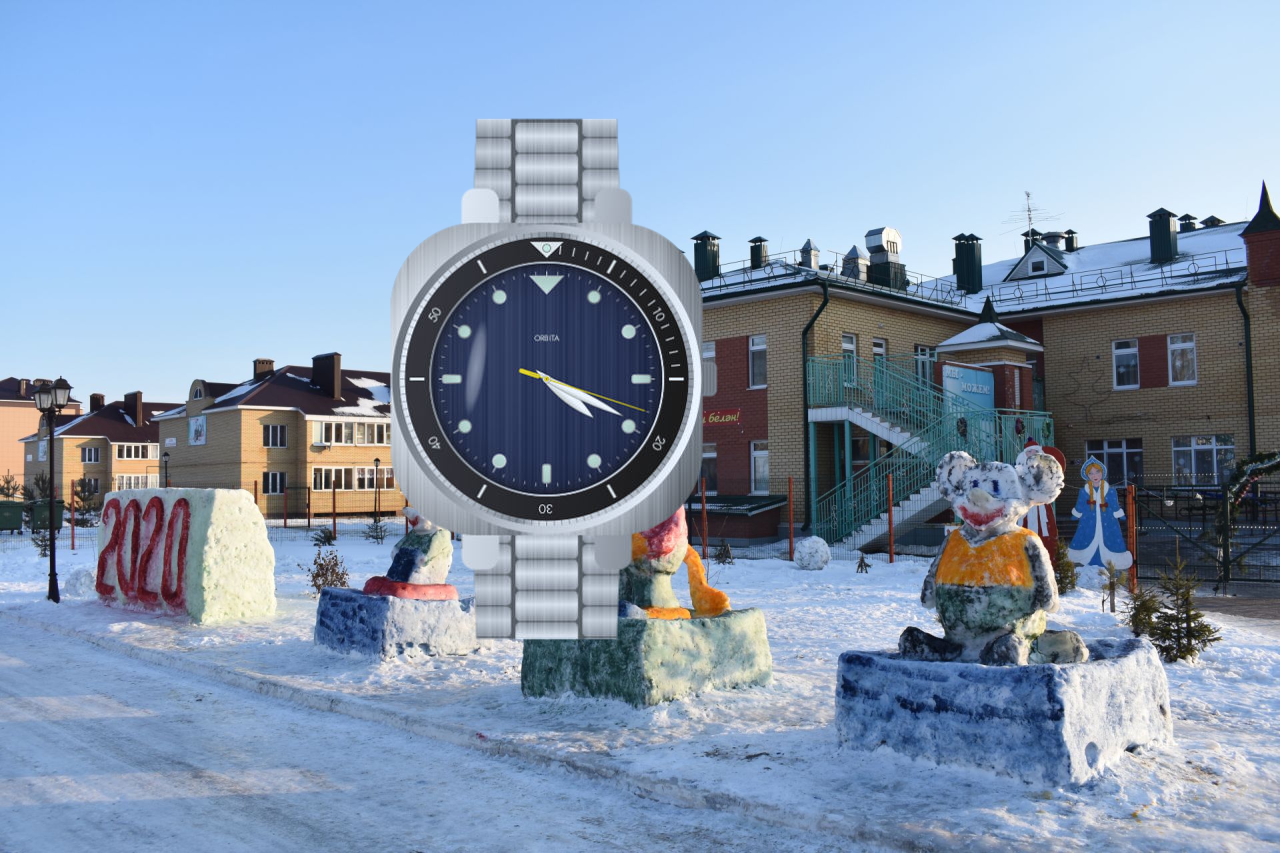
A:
h=4 m=19 s=18
